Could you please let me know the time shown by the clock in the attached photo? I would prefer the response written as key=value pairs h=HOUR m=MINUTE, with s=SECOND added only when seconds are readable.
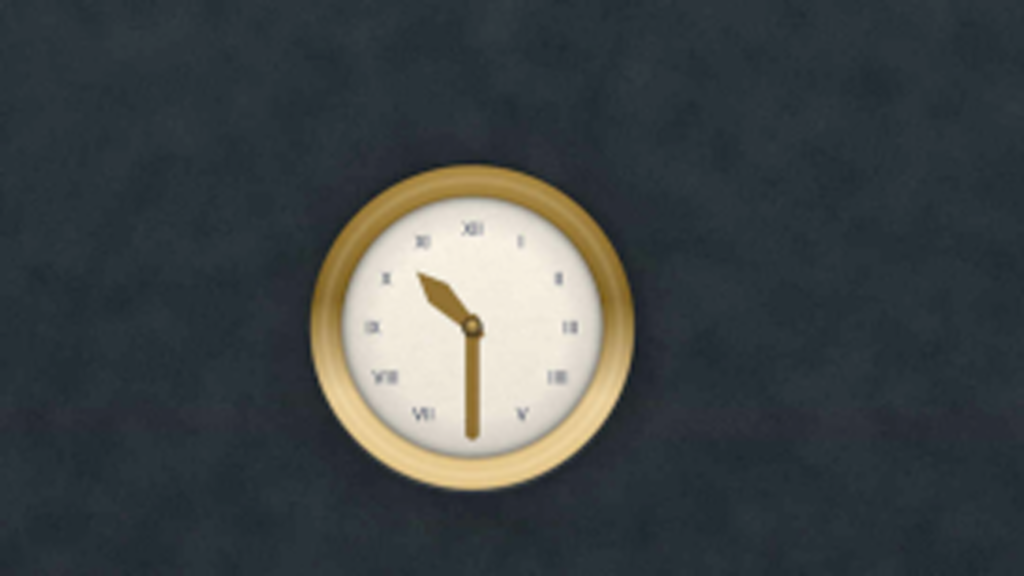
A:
h=10 m=30
